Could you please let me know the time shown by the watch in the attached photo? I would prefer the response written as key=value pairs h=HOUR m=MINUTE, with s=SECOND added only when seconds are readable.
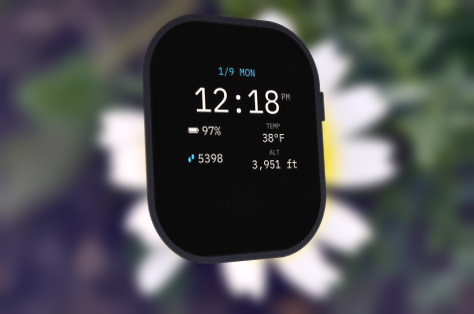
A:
h=12 m=18
